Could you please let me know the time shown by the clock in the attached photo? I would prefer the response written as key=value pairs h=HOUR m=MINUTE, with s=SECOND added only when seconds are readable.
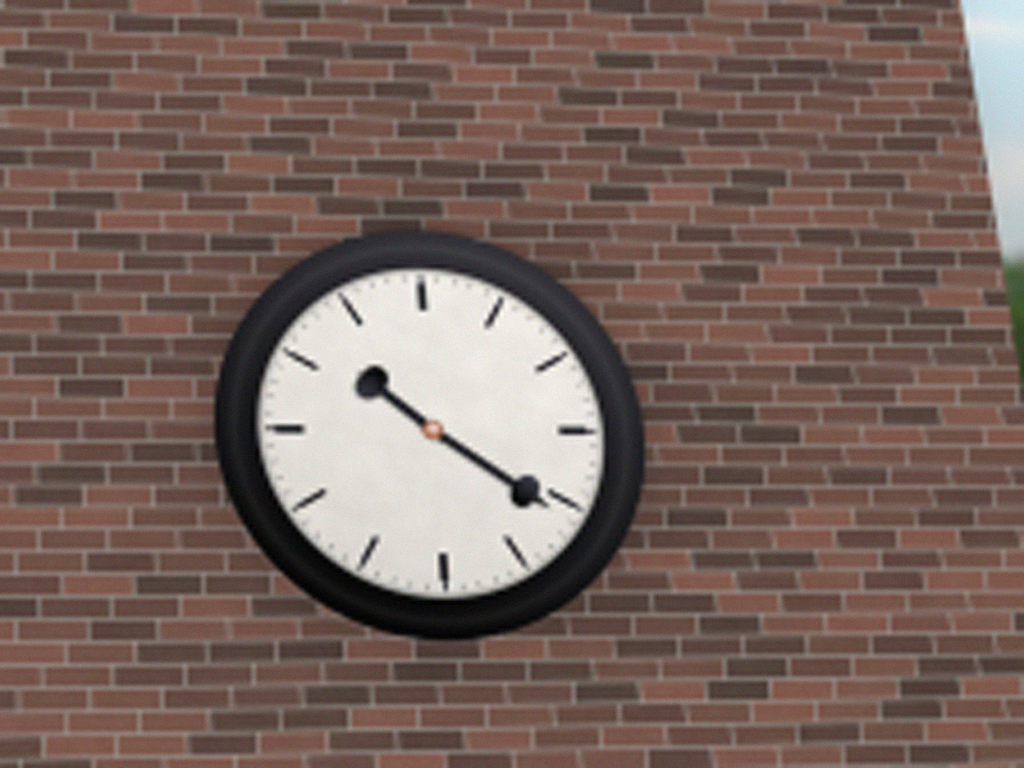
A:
h=10 m=21
